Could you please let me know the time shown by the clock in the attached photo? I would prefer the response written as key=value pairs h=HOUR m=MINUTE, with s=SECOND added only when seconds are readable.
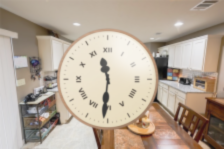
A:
h=11 m=31
